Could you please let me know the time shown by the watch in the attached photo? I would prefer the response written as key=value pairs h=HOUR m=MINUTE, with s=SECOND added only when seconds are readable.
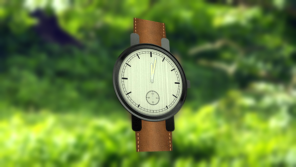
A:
h=12 m=2
